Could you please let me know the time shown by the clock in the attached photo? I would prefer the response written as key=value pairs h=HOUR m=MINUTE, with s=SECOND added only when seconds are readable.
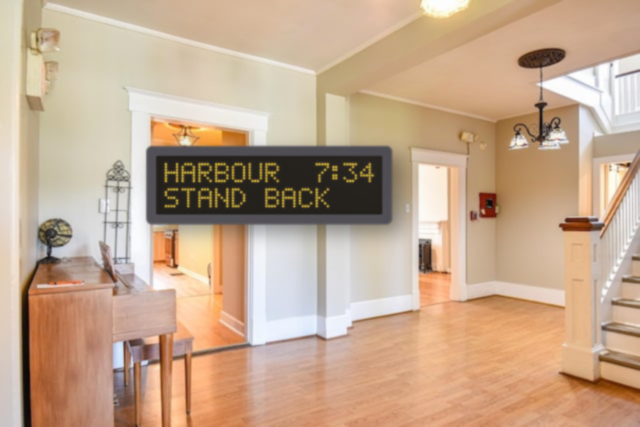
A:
h=7 m=34
